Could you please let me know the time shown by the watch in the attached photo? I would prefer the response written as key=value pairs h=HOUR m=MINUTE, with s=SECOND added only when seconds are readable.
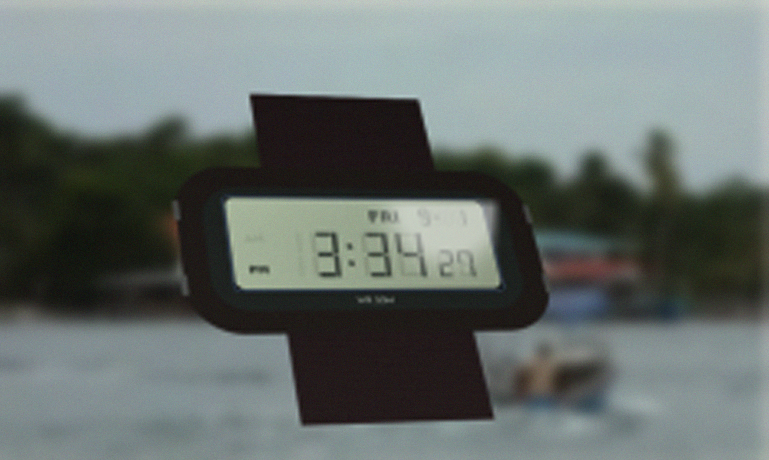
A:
h=3 m=34 s=27
